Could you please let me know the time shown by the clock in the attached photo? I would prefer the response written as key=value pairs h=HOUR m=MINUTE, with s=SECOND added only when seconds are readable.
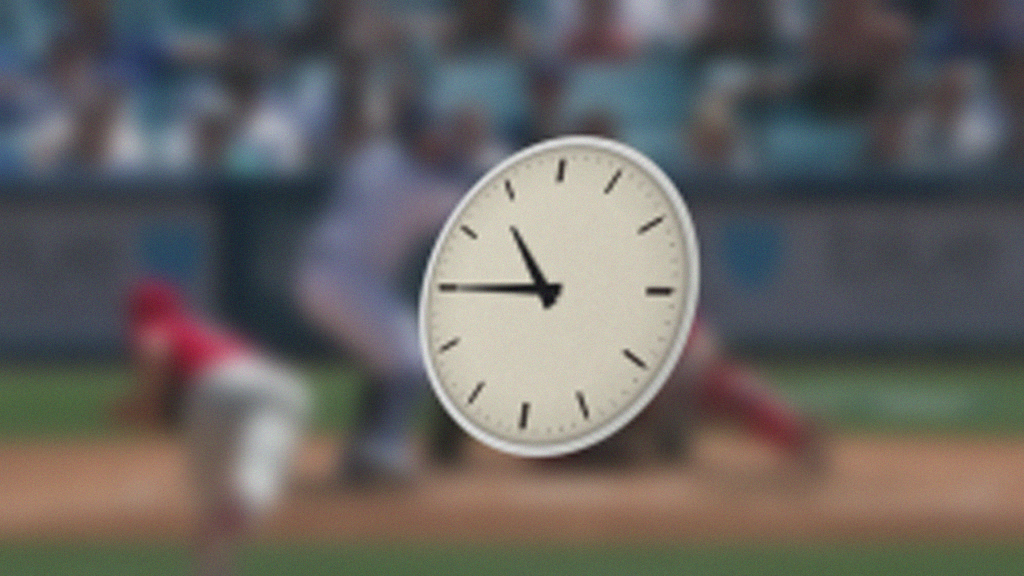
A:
h=10 m=45
